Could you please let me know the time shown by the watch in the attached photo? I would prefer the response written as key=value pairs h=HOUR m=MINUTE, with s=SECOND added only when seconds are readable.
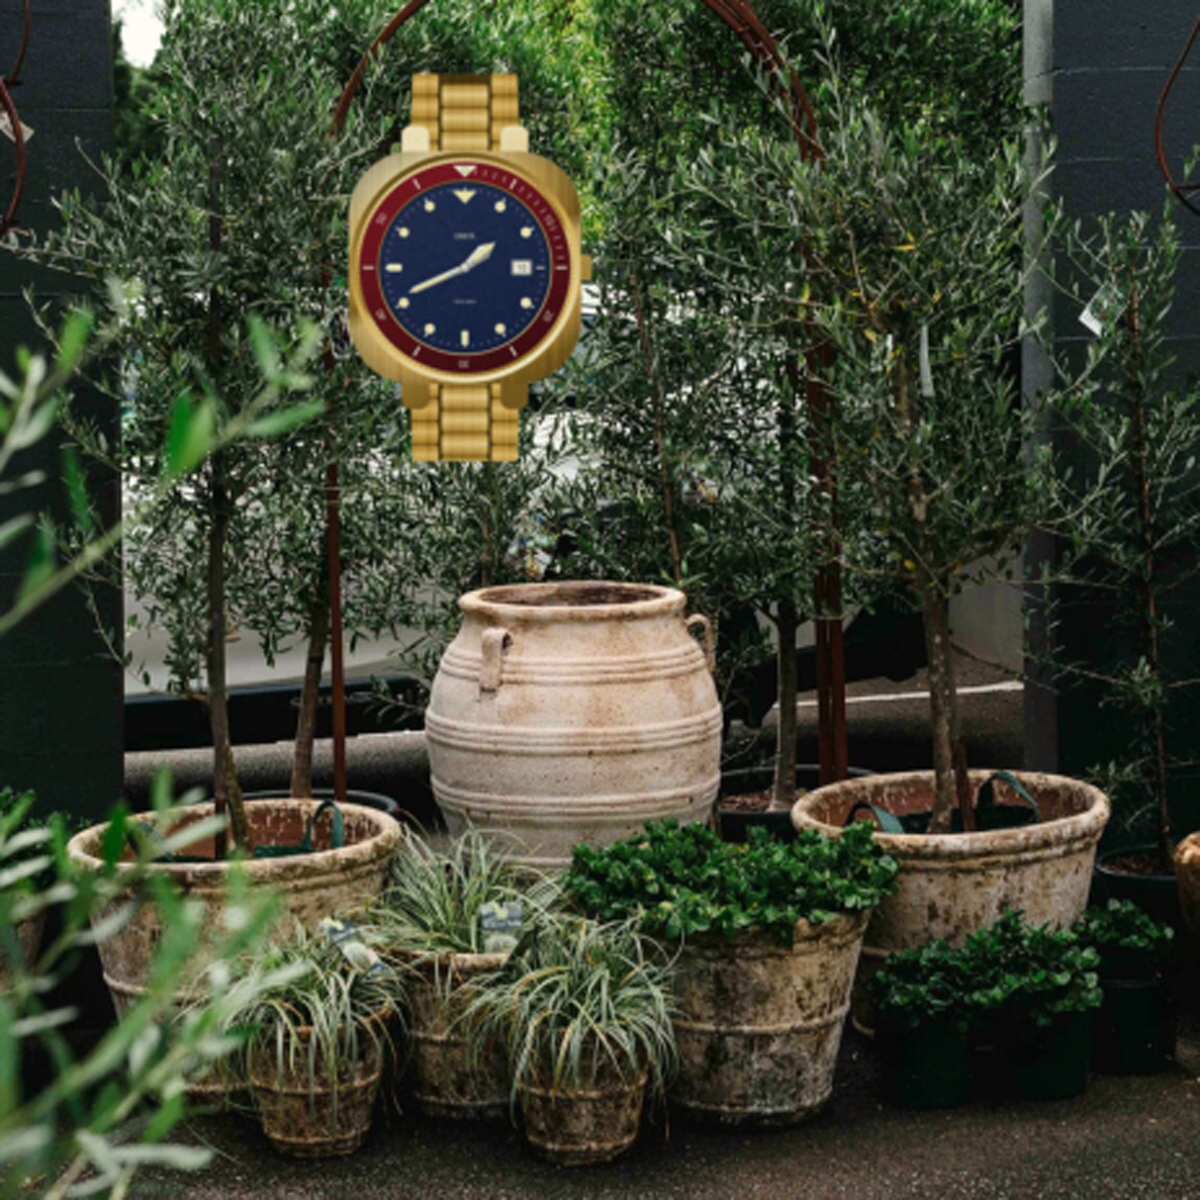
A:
h=1 m=41
